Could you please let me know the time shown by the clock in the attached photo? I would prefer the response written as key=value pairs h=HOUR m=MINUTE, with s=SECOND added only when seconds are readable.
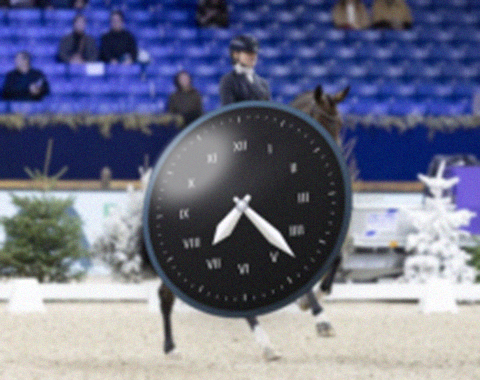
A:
h=7 m=23
